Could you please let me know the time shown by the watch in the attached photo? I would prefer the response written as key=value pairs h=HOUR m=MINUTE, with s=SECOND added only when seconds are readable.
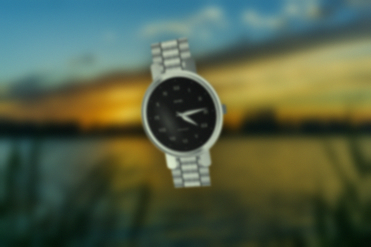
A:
h=4 m=14
